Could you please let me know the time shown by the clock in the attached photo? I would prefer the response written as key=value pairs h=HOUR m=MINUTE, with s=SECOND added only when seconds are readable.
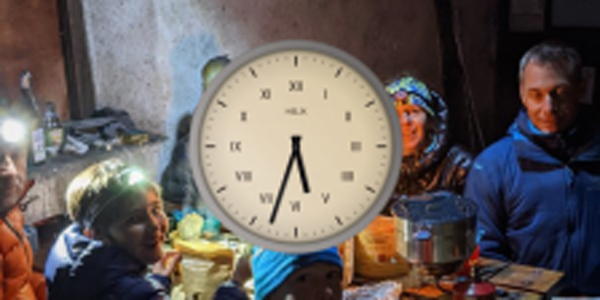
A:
h=5 m=33
